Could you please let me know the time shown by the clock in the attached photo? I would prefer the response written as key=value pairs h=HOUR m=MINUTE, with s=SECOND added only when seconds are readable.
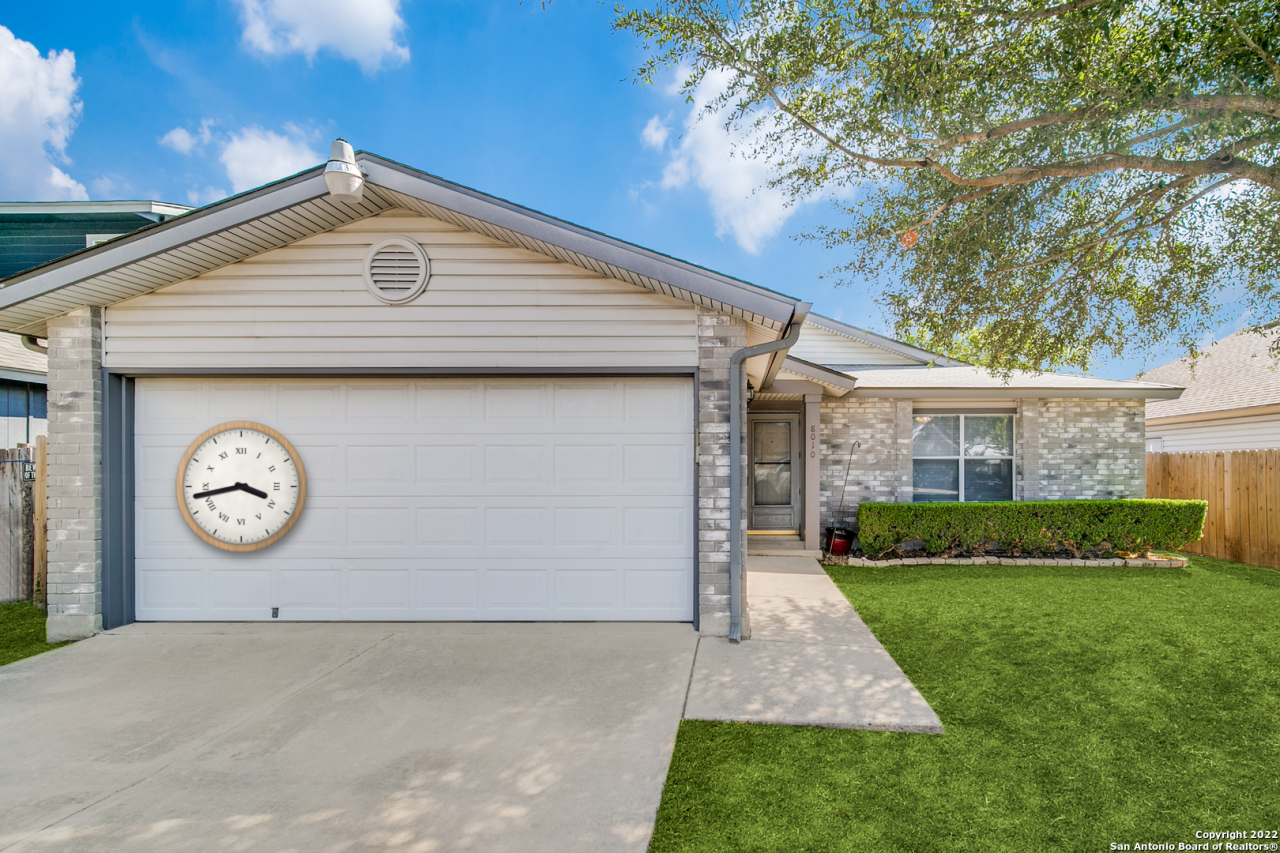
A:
h=3 m=43
